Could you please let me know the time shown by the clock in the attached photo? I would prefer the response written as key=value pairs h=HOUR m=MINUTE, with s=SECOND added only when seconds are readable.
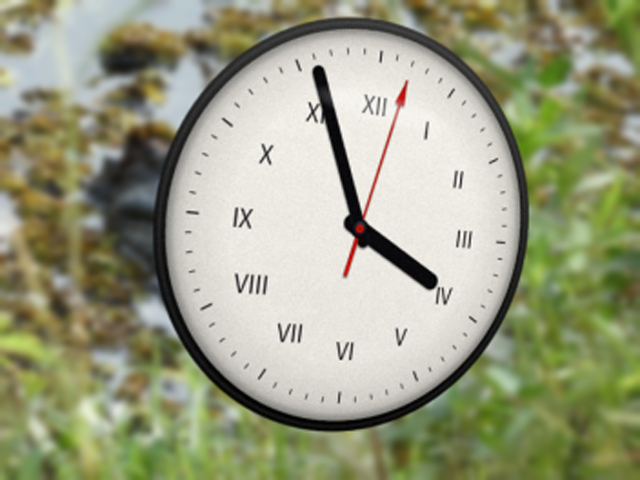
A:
h=3 m=56 s=2
